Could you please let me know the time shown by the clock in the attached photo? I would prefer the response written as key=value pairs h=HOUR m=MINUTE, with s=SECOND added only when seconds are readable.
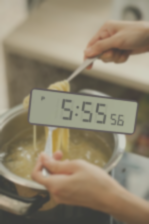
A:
h=5 m=55 s=56
